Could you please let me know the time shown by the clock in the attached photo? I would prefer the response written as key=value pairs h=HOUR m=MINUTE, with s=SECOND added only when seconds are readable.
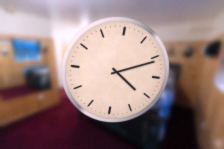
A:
h=4 m=11
